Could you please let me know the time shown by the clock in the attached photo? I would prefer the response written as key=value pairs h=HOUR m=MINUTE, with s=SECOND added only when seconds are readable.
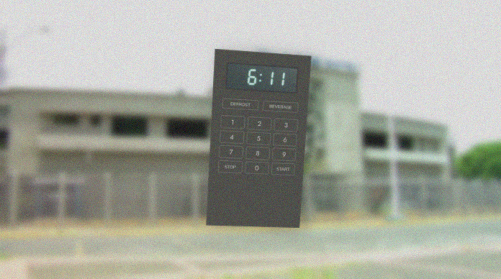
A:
h=6 m=11
